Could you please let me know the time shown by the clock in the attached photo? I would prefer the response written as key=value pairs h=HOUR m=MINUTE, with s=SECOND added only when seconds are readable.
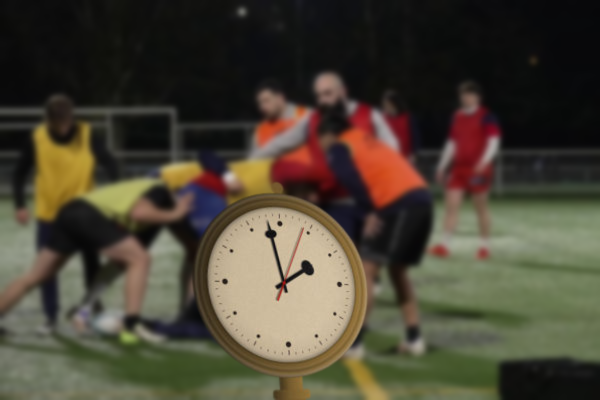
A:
h=1 m=58 s=4
